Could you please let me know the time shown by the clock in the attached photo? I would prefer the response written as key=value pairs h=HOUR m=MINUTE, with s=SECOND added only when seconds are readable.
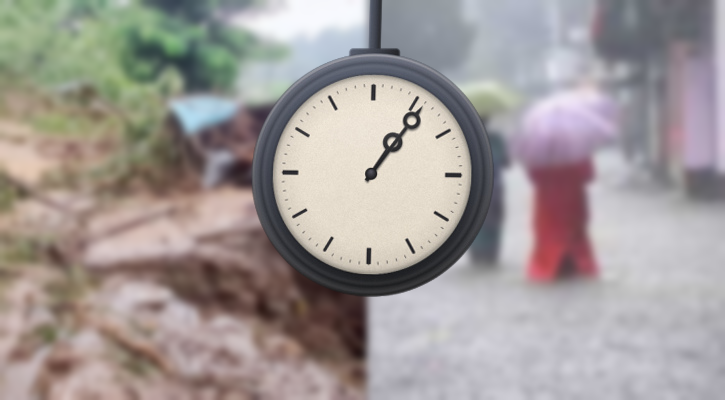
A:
h=1 m=6
